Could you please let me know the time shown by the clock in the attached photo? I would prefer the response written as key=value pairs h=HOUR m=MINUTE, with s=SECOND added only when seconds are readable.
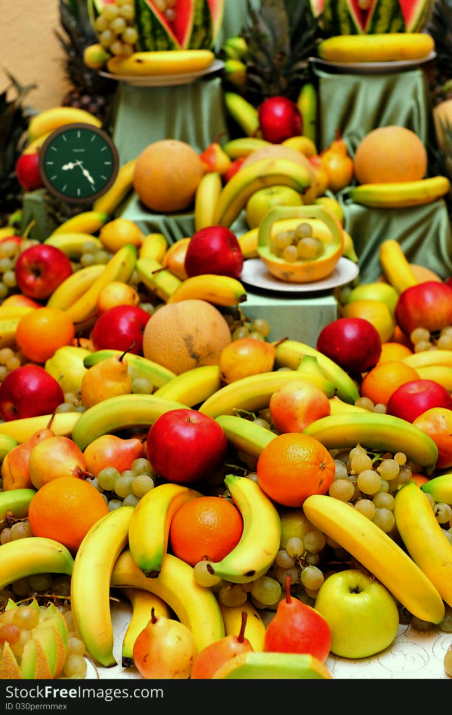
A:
h=8 m=24
